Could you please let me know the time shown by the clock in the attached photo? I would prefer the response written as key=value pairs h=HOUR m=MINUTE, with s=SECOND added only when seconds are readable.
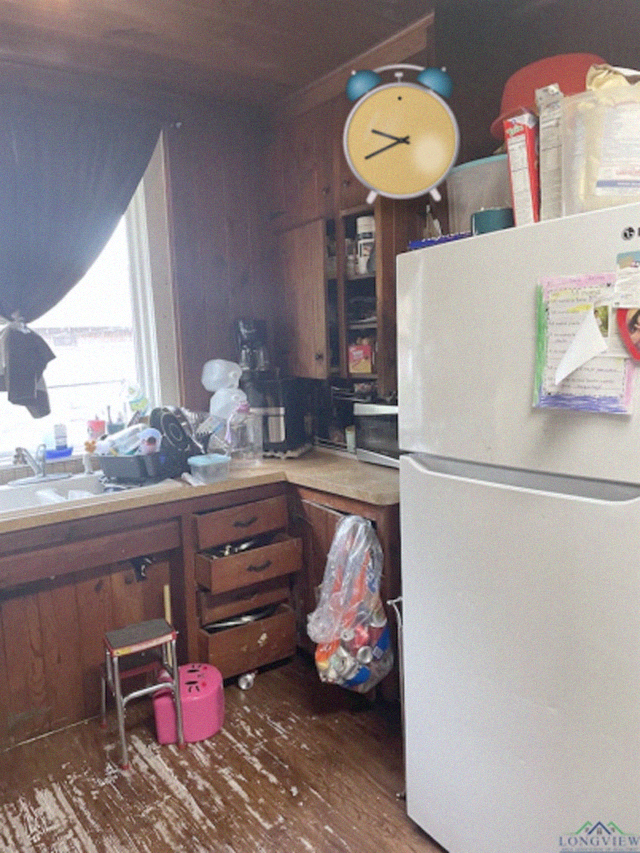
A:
h=9 m=41
